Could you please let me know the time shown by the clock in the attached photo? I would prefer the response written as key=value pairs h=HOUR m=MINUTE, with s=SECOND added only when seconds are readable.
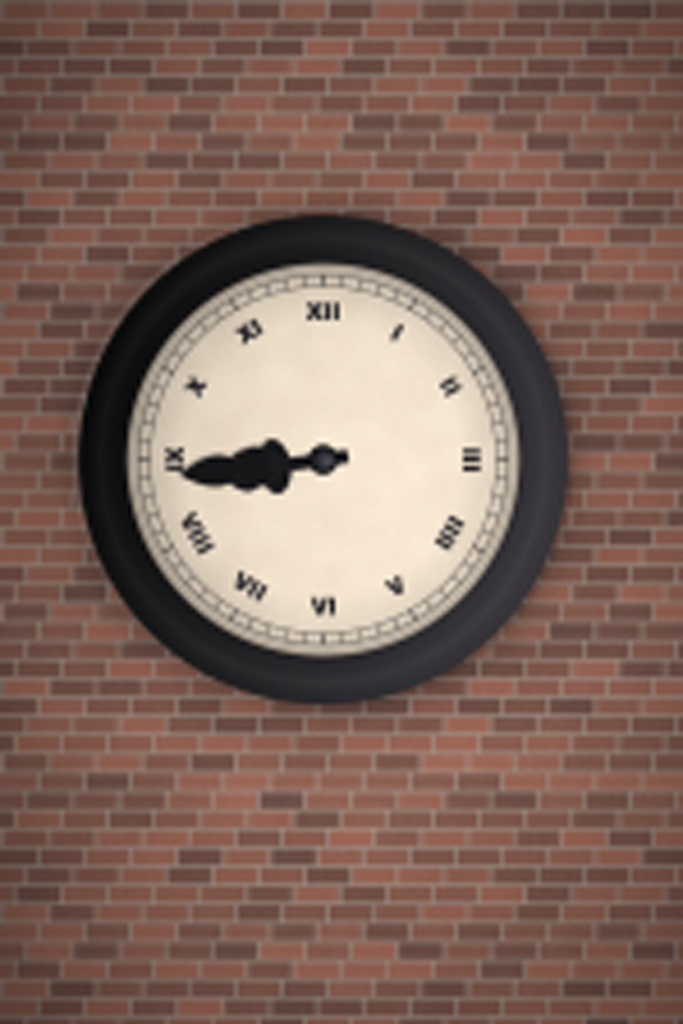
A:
h=8 m=44
